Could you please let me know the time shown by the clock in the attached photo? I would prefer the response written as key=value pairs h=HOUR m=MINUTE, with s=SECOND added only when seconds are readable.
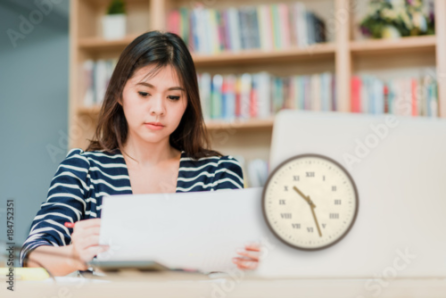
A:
h=10 m=27
